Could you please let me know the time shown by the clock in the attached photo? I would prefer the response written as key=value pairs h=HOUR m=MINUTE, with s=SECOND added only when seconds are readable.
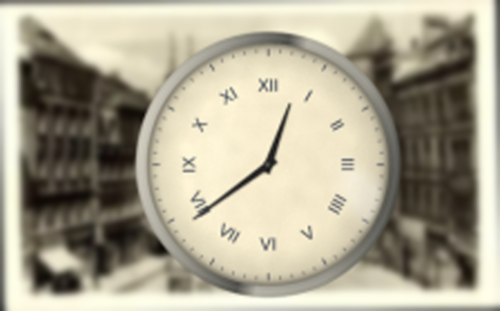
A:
h=12 m=39
